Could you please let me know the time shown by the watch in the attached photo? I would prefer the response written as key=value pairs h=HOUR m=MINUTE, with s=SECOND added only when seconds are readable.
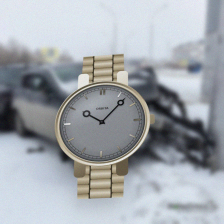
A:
h=10 m=7
